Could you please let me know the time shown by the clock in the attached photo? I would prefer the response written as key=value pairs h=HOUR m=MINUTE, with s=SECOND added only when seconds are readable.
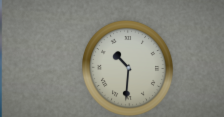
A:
h=10 m=31
